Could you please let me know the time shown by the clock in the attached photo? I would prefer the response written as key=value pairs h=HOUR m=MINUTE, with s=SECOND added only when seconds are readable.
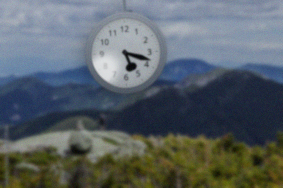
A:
h=5 m=18
